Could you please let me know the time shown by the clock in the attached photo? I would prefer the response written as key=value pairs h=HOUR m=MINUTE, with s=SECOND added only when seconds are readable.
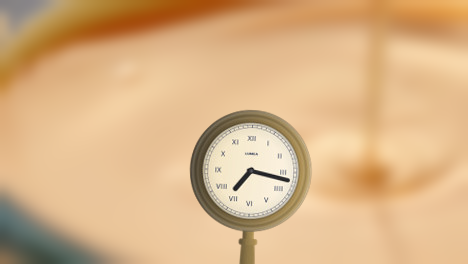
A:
h=7 m=17
